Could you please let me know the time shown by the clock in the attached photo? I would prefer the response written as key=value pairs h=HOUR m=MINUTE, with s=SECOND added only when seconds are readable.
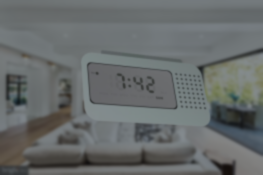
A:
h=7 m=42
